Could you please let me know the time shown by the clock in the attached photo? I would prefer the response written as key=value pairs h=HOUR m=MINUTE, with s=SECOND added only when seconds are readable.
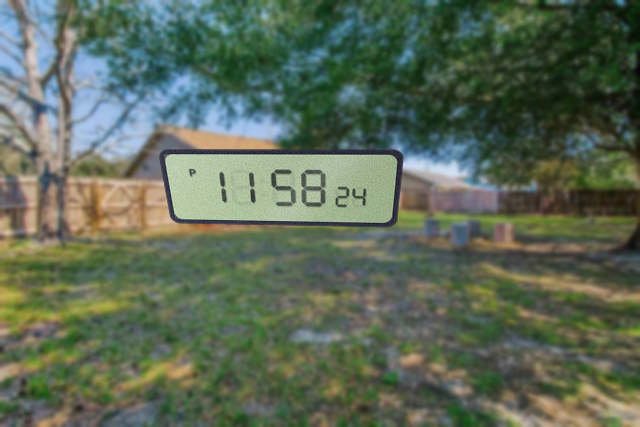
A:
h=11 m=58 s=24
